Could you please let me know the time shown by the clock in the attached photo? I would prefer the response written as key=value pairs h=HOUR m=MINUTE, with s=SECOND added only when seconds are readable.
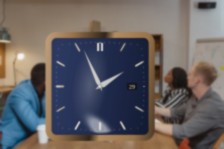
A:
h=1 m=56
